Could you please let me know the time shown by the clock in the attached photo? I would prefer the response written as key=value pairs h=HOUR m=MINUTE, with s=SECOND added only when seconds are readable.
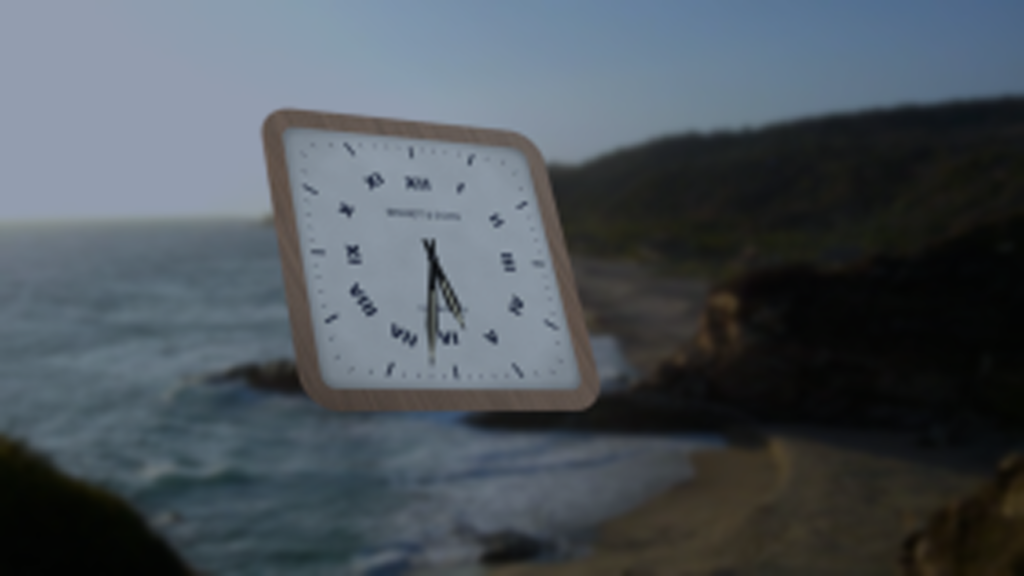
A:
h=5 m=32
